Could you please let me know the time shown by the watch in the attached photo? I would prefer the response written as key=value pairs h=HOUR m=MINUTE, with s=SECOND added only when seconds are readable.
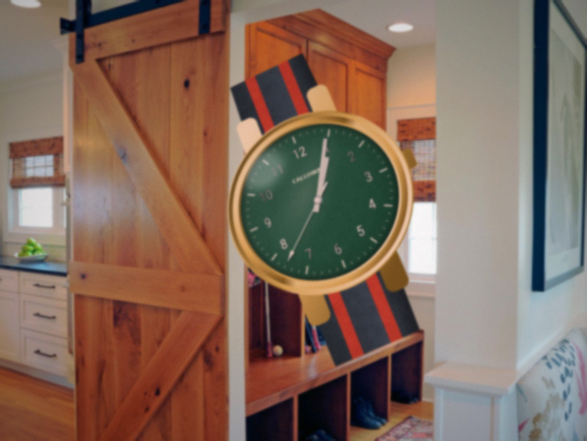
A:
h=1 m=4 s=38
